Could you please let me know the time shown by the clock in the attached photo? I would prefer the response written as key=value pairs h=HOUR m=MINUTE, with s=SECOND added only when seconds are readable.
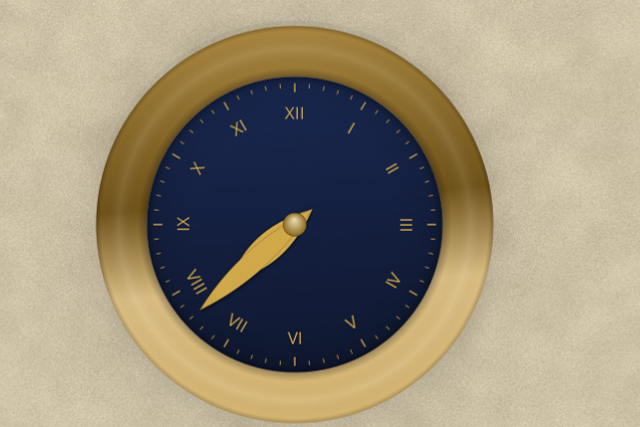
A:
h=7 m=38
